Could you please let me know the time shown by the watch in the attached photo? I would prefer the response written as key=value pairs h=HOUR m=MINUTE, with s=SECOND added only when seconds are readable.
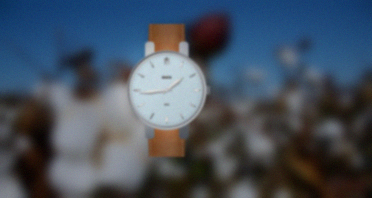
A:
h=1 m=44
